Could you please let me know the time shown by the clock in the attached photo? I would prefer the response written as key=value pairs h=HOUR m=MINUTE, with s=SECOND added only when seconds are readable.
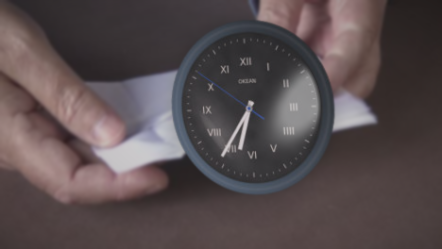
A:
h=6 m=35 s=51
